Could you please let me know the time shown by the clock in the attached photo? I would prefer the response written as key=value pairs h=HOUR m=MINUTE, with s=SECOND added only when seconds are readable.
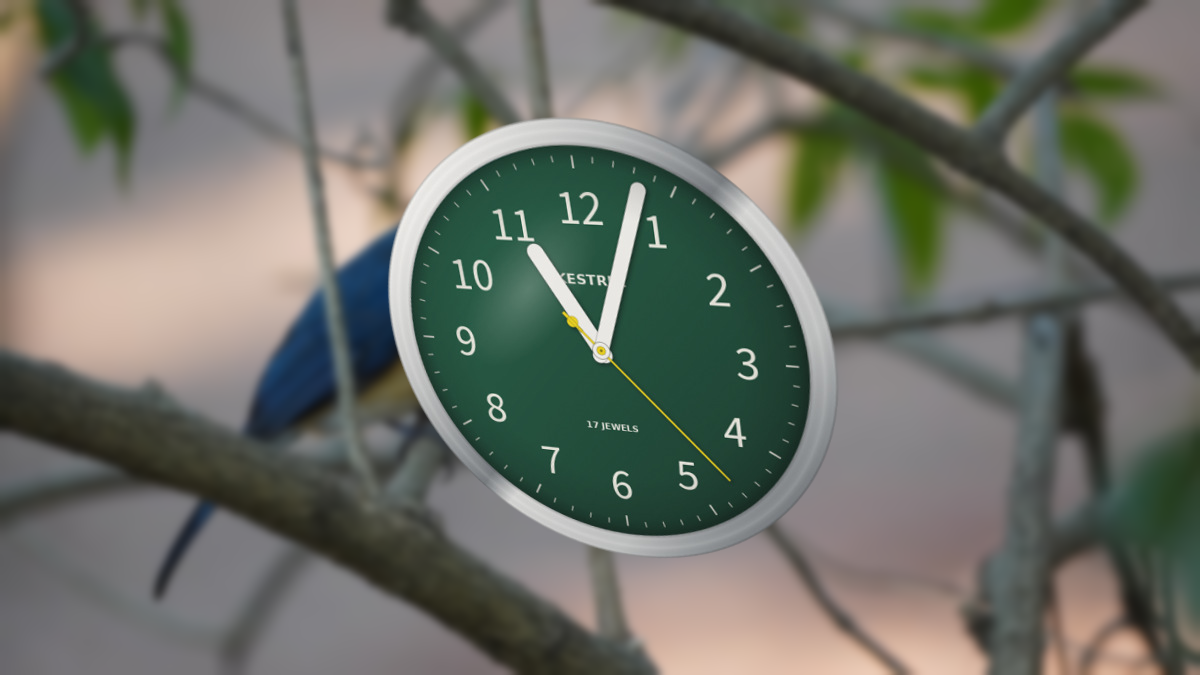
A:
h=11 m=3 s=23
